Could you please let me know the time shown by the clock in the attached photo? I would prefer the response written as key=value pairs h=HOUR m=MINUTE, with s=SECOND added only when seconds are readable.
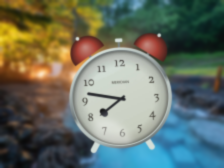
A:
h=7 m=47
